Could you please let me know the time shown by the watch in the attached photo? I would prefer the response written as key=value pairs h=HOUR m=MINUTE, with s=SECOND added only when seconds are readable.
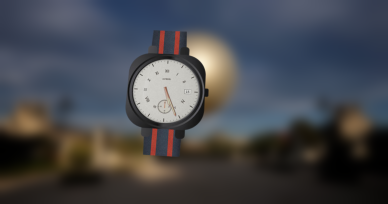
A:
h=5 m=26
